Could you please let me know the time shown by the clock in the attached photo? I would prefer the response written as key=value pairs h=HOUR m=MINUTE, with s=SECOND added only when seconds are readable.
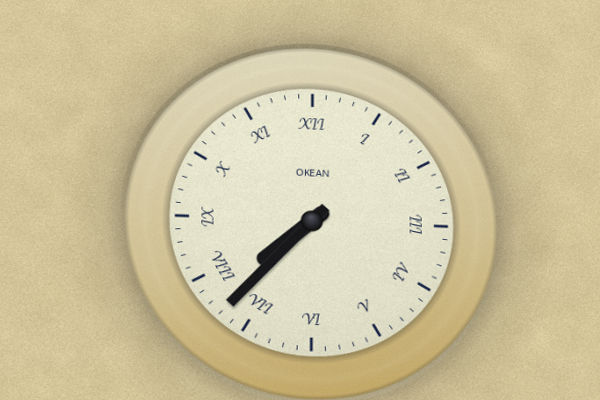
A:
h=7 m=37
